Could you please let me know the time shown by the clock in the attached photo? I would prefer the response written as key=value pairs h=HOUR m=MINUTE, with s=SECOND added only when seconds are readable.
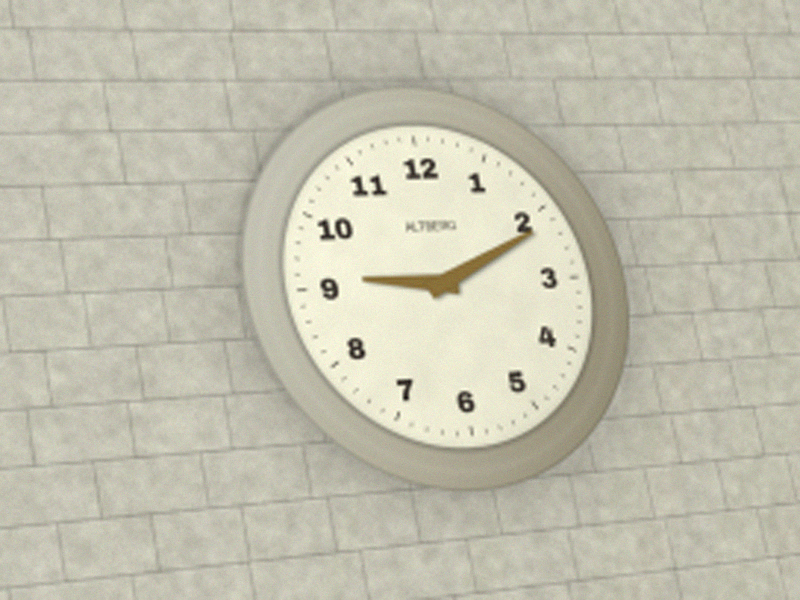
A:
h=9 m=11
